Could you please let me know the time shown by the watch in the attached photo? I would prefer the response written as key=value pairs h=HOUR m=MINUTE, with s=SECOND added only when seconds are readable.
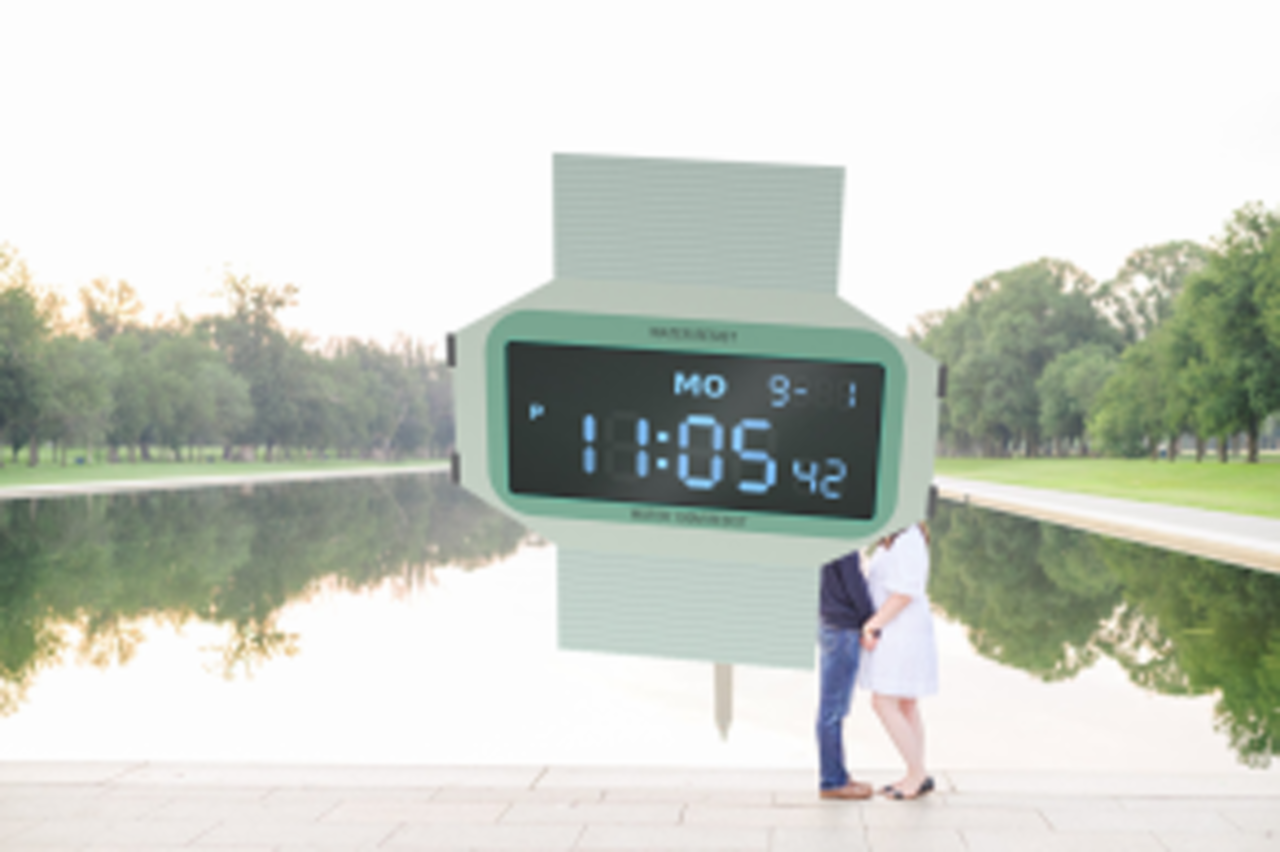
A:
h=11 m=5 s=42
